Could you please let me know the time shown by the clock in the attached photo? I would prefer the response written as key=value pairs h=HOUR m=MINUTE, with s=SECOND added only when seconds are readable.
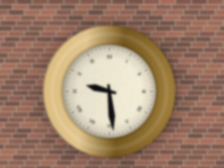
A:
h=9 m=29
